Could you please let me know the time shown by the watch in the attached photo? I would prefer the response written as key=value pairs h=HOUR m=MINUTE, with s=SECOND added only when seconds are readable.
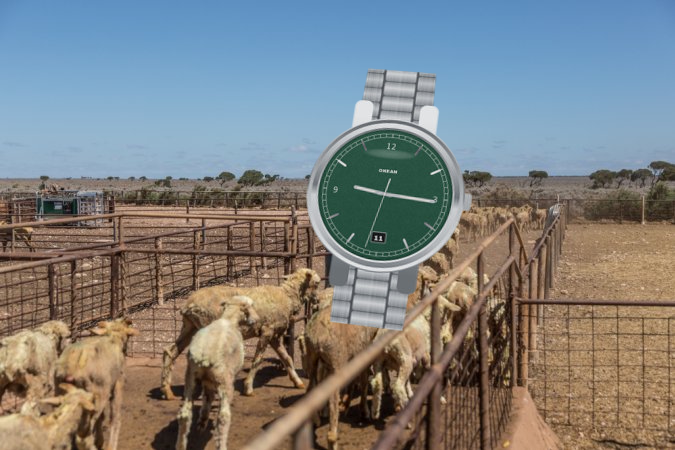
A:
h=9 m=15 s=32
